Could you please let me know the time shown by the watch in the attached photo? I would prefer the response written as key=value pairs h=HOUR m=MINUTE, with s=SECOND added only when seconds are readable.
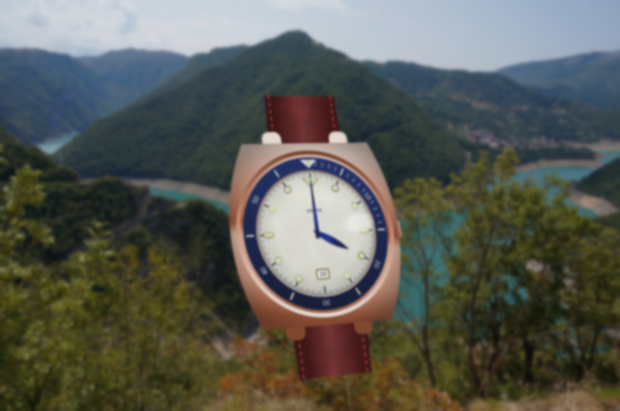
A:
h=4 m=0
